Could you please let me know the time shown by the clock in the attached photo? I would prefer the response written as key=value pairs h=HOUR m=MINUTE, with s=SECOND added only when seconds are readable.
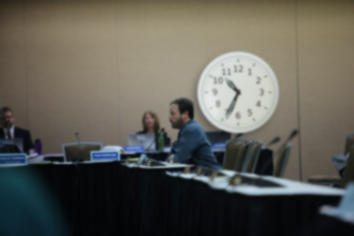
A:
h=10 m=34
